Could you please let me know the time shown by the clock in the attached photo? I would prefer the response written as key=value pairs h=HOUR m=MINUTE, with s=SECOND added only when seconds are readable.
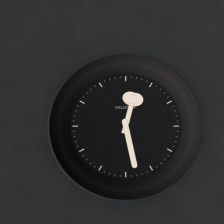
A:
h=12 m=28
